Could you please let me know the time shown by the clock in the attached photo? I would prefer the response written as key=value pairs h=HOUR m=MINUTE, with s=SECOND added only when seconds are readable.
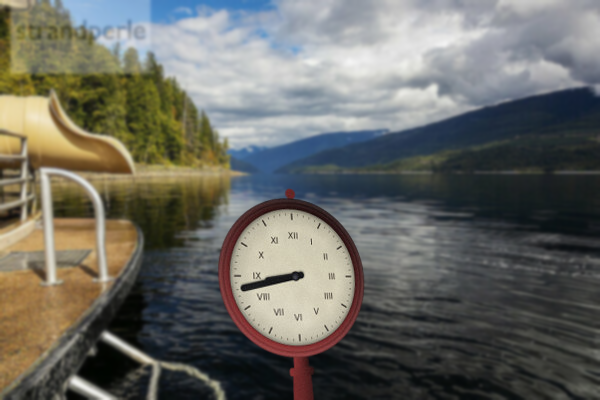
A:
h=8 m=43
